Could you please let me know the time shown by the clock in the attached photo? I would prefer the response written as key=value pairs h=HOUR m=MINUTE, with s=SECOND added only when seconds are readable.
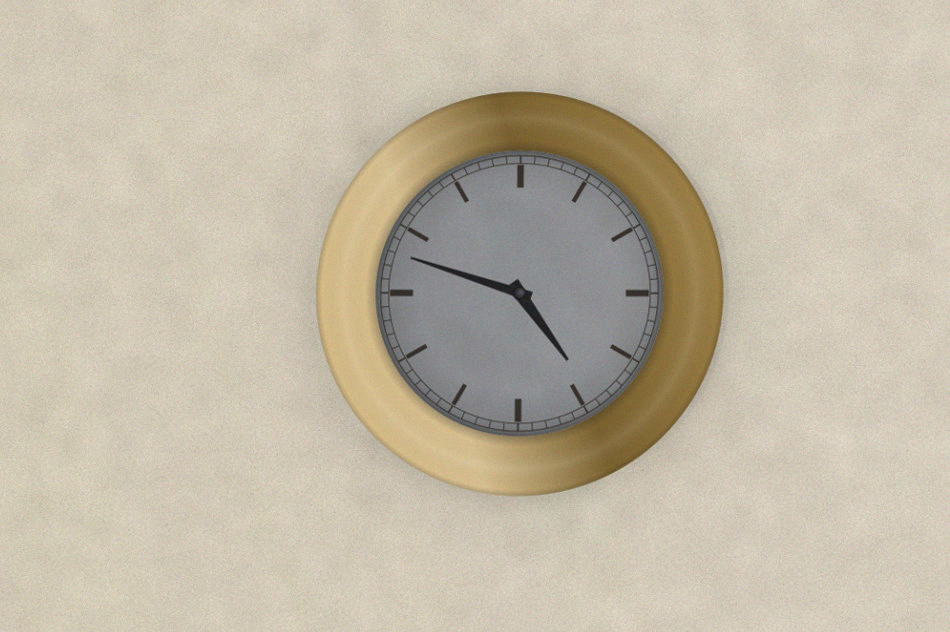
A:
h=4 m=48
